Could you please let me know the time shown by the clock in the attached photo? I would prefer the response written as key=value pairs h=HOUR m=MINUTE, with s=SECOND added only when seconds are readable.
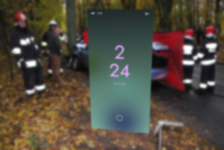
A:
h=2 m=24
